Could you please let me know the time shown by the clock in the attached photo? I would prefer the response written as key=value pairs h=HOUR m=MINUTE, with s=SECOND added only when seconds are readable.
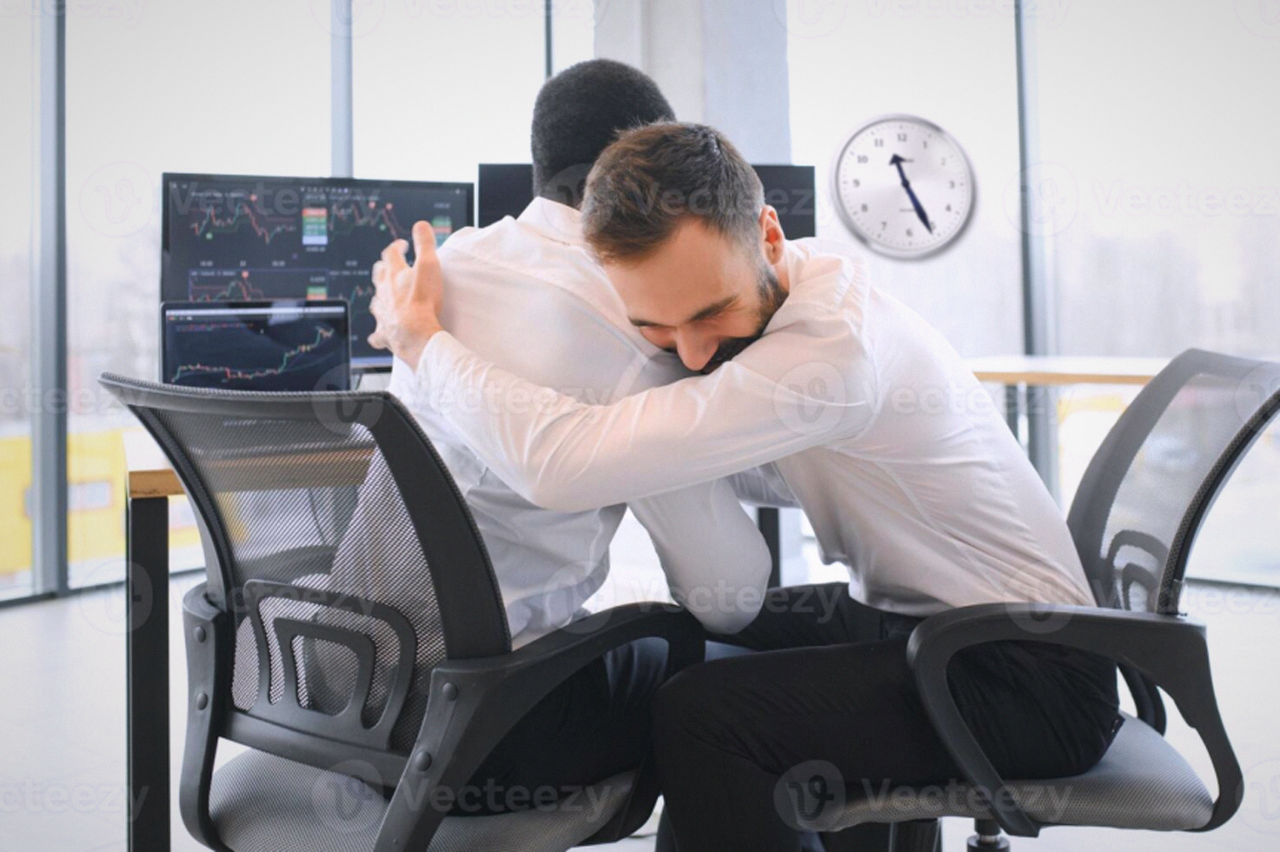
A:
h=11 m=26
